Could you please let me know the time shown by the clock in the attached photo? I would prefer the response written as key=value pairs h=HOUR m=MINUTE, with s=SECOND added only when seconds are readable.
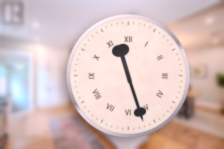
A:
h=11 m=27
